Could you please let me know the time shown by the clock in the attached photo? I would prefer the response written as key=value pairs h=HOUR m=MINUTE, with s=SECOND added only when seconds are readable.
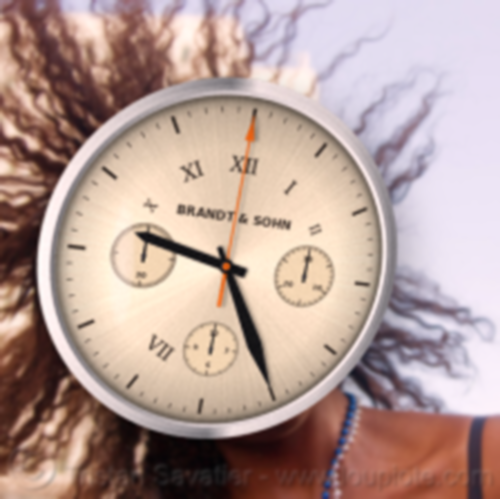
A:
h=9 m=25
